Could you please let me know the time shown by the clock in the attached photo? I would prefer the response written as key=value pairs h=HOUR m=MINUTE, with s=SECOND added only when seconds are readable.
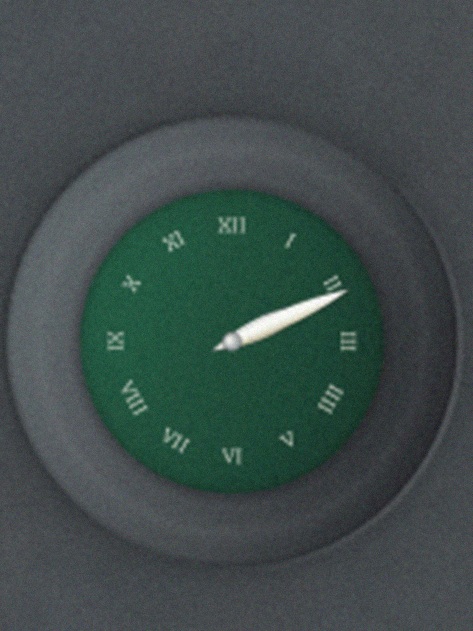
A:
h=2 m=11
